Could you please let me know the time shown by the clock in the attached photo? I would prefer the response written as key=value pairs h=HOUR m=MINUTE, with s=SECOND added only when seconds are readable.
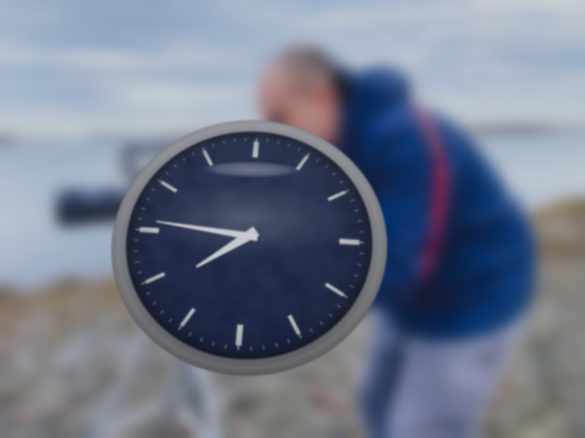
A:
h=7 m=46
